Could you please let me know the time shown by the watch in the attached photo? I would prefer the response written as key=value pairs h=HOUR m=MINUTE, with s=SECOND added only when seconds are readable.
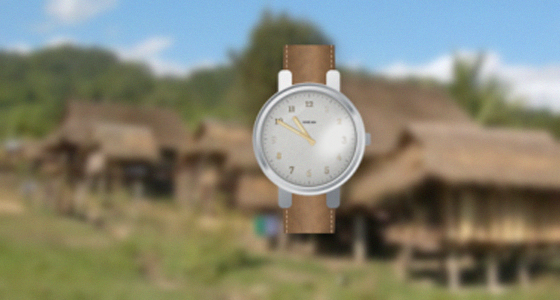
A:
h=10 m=50
